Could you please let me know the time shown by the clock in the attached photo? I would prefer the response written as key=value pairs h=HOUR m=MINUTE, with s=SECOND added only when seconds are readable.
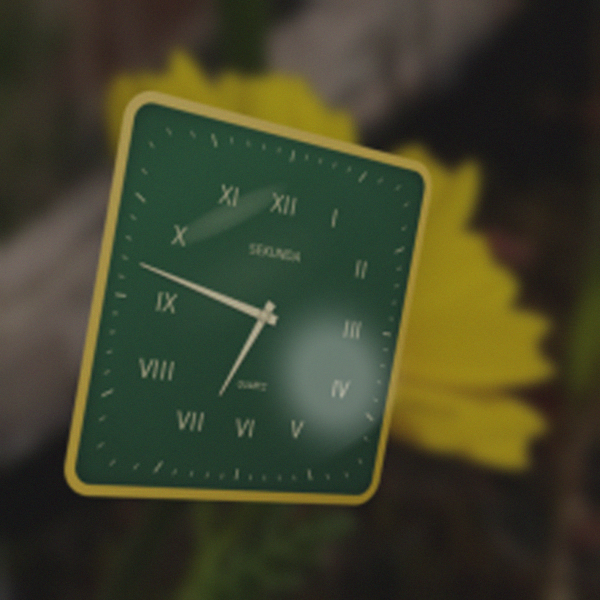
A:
h=6 m=47
